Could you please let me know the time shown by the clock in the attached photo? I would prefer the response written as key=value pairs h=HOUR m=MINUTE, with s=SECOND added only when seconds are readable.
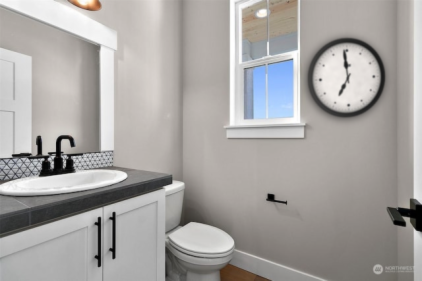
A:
h=6 m=59
